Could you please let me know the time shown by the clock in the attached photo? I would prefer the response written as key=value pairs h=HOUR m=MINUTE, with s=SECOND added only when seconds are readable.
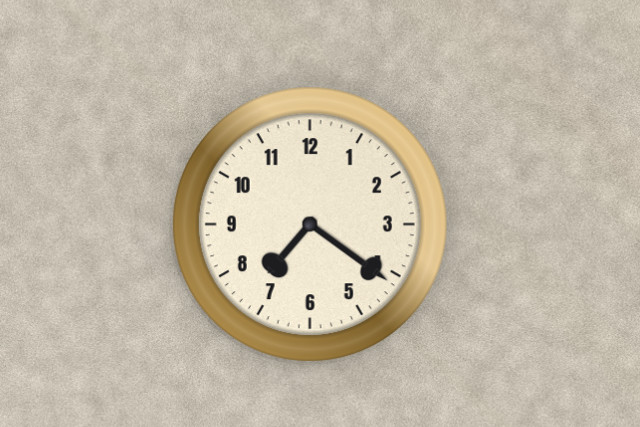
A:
h=7 m=21
